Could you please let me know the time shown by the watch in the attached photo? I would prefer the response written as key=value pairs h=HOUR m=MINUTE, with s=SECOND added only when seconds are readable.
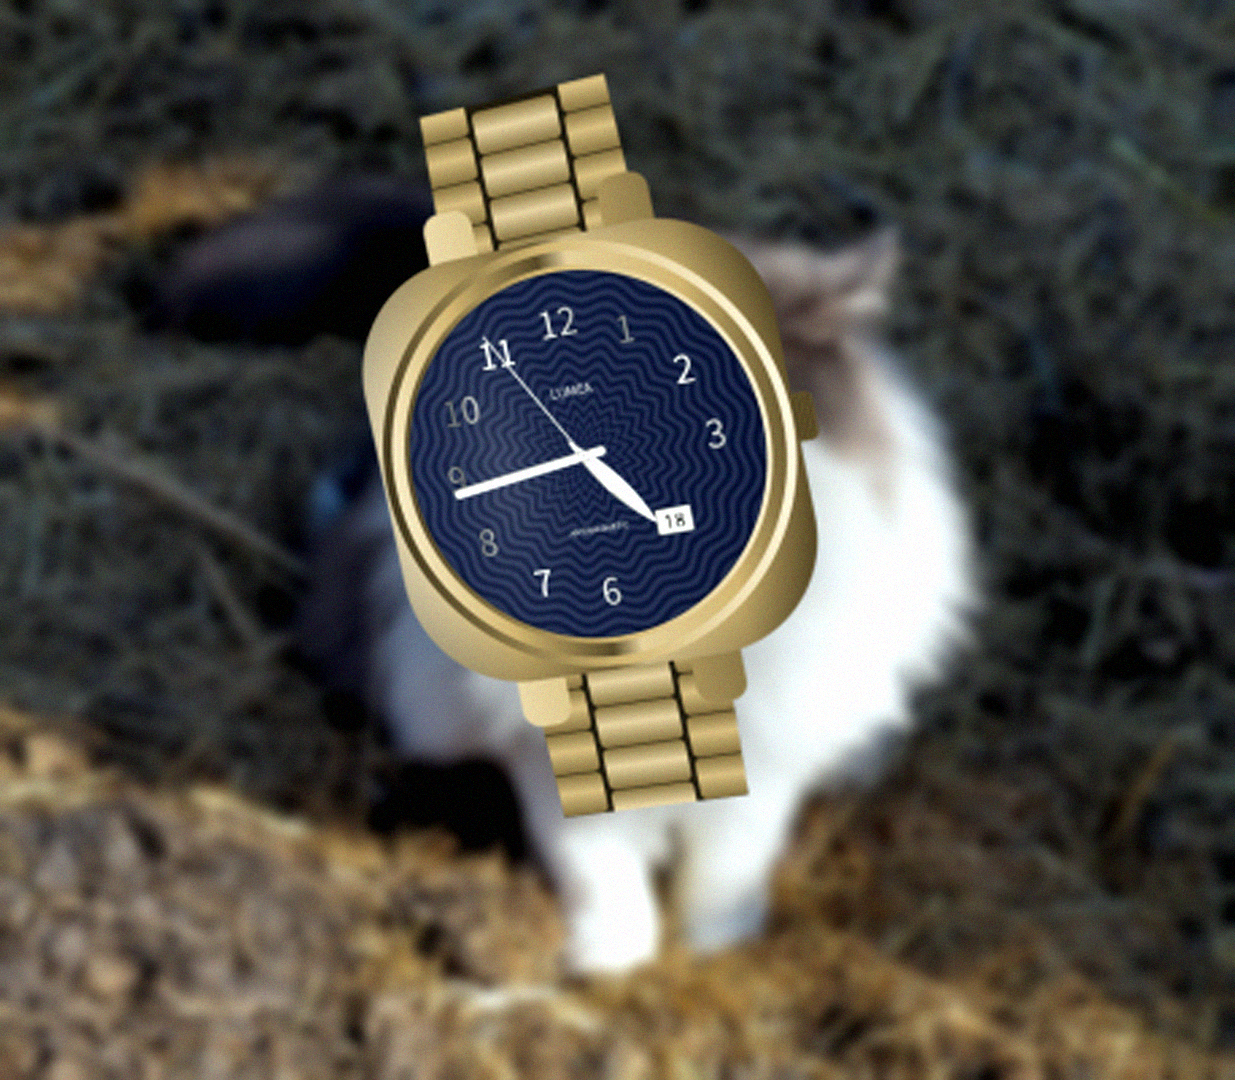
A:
h=4 m=43 s=55
